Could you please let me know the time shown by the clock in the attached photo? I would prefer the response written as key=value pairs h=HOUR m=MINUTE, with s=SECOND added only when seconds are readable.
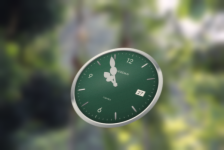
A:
h=9 m=54
